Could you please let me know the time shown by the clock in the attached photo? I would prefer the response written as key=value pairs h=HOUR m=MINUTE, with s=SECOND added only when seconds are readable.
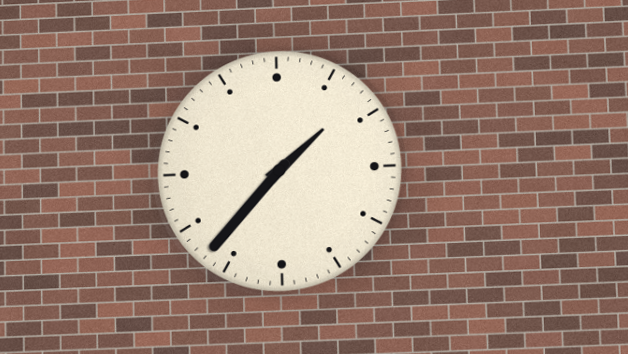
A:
h=1 m=37
